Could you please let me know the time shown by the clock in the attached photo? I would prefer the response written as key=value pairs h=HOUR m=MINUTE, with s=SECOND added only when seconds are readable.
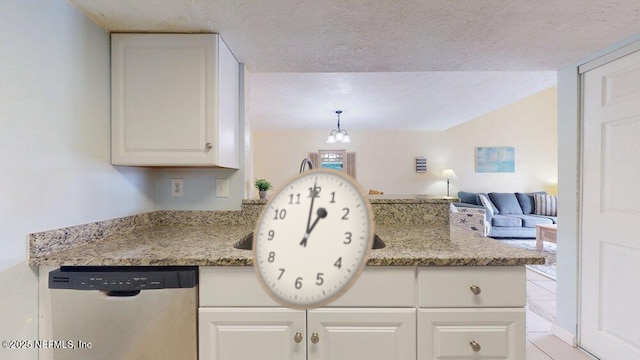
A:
h=1 m=0
